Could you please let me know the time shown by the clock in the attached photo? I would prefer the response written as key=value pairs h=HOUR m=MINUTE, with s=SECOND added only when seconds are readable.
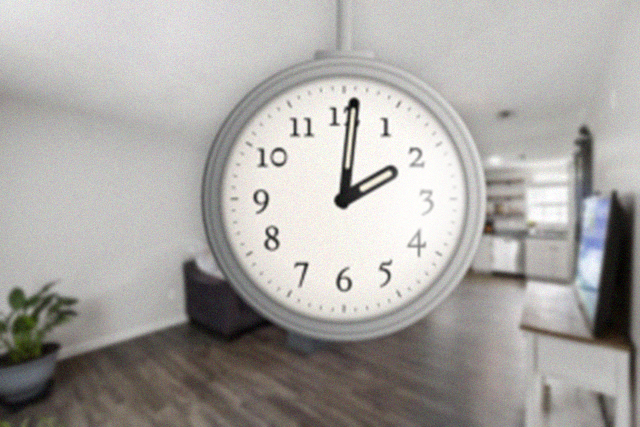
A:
h=2 m=1
